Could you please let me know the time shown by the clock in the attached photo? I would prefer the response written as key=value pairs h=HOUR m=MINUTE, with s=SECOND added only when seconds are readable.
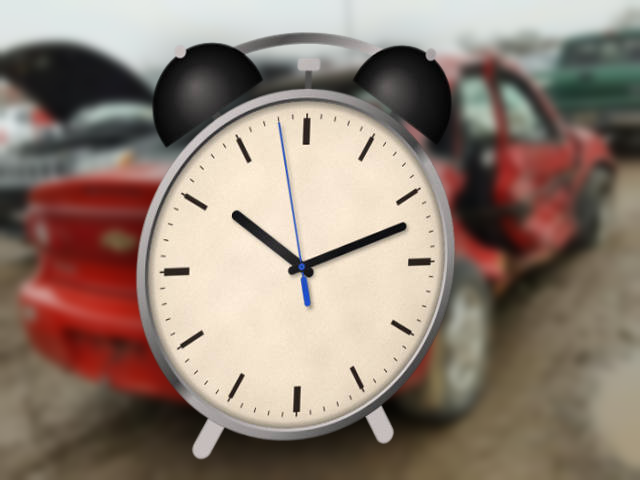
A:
h=10 m=11 s=58
